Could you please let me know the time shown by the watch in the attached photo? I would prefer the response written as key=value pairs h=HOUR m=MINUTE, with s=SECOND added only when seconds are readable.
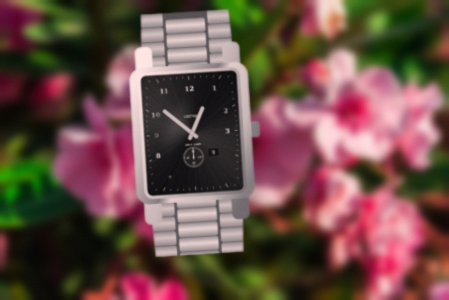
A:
h=12 m=52
